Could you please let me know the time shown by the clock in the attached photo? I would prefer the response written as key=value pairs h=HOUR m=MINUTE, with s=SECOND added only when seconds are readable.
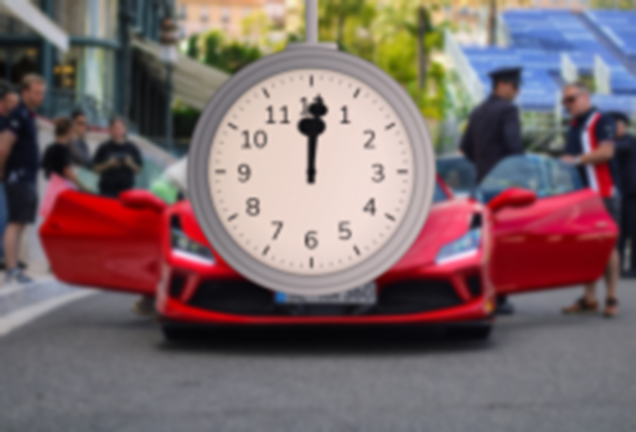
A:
h=12 m=1
